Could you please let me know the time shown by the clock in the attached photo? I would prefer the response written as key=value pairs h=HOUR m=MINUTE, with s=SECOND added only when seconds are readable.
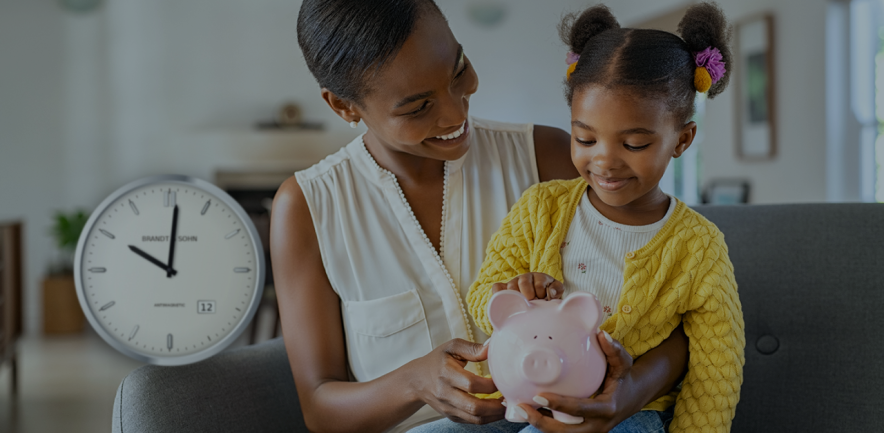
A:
h=10 m=1
